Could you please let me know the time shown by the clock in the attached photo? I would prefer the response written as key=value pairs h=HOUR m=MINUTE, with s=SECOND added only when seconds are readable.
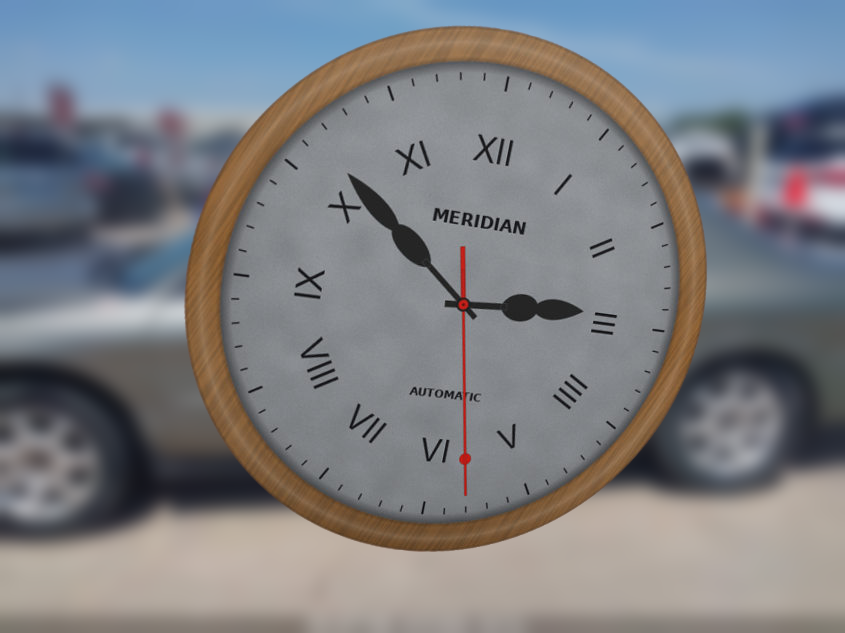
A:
h=2 m=51 s=28
